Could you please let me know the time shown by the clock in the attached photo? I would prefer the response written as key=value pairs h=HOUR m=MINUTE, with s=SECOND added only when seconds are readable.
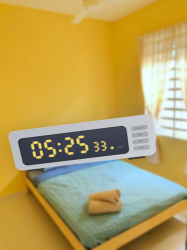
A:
h=5 m=25 s=33
